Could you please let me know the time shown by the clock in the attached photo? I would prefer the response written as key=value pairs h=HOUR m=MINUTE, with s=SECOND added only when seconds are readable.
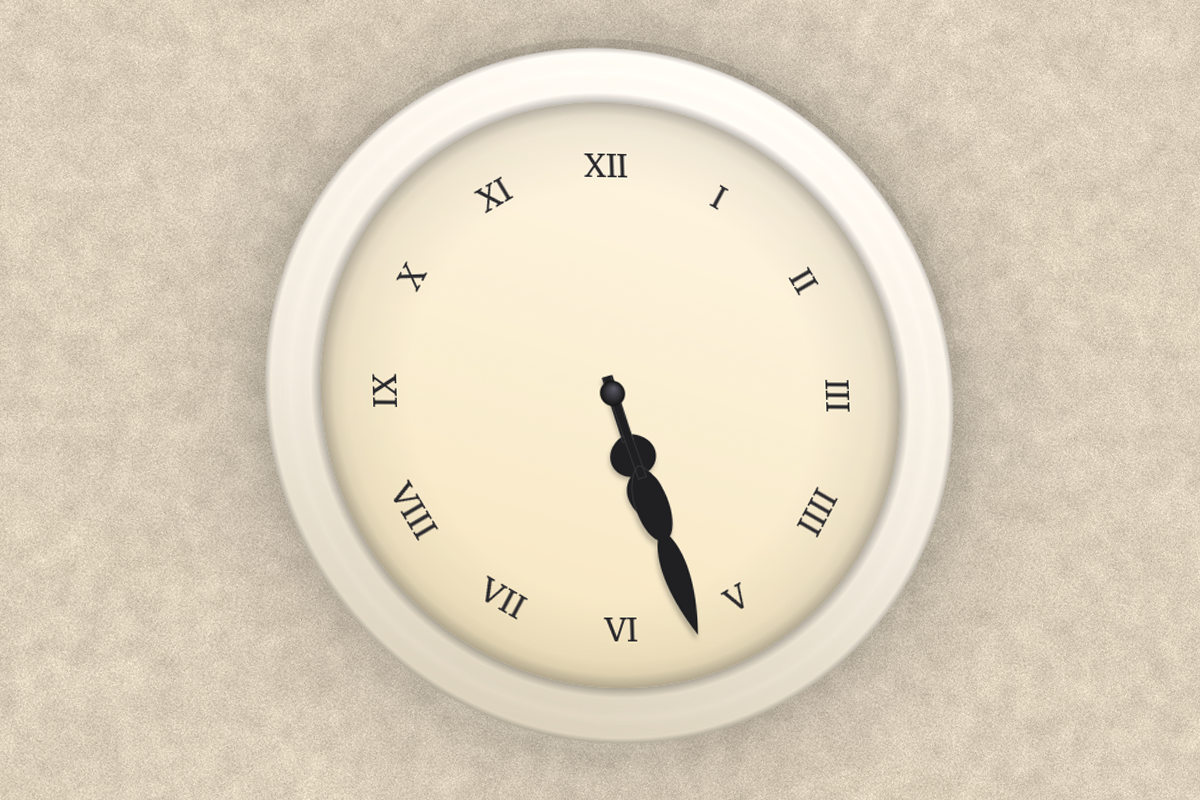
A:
h=5 m=27
